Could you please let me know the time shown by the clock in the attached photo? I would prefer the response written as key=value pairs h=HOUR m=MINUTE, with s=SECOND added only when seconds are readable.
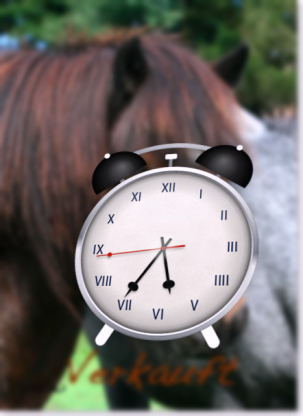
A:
h=5 m=35 s=44
